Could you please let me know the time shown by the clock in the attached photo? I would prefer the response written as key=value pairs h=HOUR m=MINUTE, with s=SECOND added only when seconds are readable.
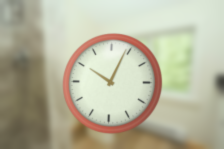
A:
h=10 m=4
